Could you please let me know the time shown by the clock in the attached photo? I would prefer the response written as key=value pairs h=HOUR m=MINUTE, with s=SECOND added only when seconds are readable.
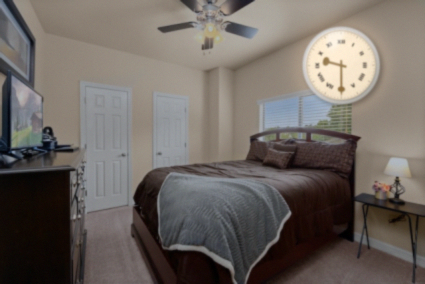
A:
h=9 m=30
